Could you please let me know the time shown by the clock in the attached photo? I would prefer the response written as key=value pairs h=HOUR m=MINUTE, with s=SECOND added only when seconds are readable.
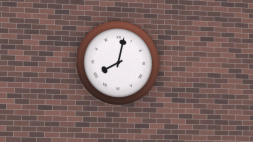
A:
h=8 m=2
